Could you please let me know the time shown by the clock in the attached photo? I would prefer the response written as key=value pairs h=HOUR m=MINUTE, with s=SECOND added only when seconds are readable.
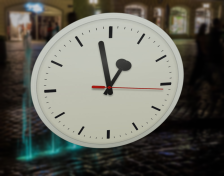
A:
h=12 m=58 s=16
